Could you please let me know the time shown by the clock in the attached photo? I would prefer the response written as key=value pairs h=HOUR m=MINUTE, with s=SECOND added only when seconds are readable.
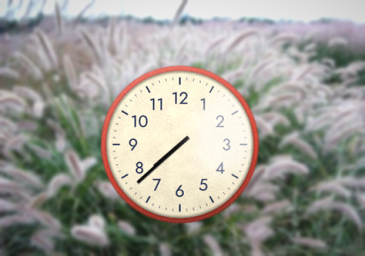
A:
h=7 m=38
